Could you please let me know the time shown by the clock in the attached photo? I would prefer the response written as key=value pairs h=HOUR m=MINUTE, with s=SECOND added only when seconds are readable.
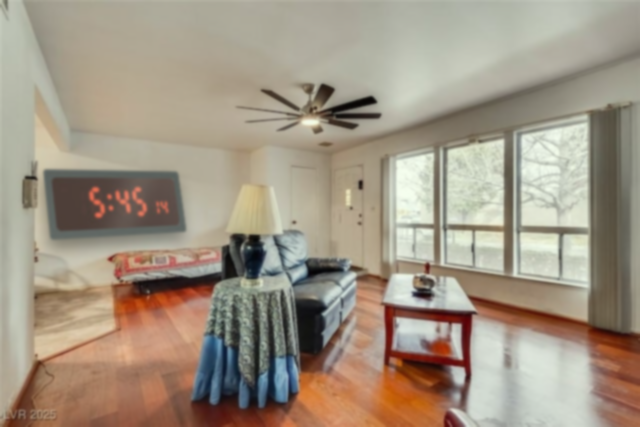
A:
h=5 m=45 s=14
